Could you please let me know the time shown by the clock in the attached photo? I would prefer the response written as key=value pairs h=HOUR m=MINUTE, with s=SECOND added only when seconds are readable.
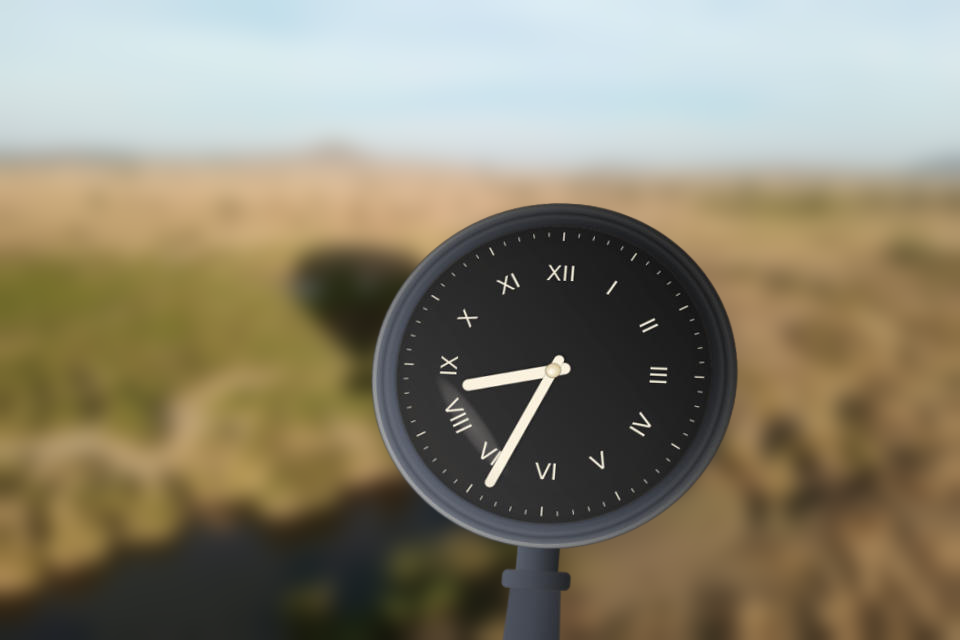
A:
h=8 m=34
